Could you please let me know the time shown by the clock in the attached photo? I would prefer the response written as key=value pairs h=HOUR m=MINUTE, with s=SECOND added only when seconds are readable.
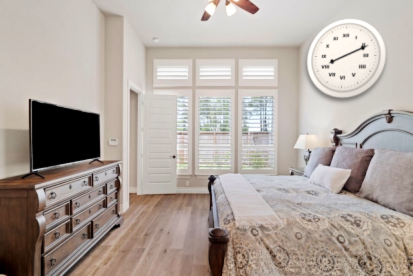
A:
h=8 m=11
